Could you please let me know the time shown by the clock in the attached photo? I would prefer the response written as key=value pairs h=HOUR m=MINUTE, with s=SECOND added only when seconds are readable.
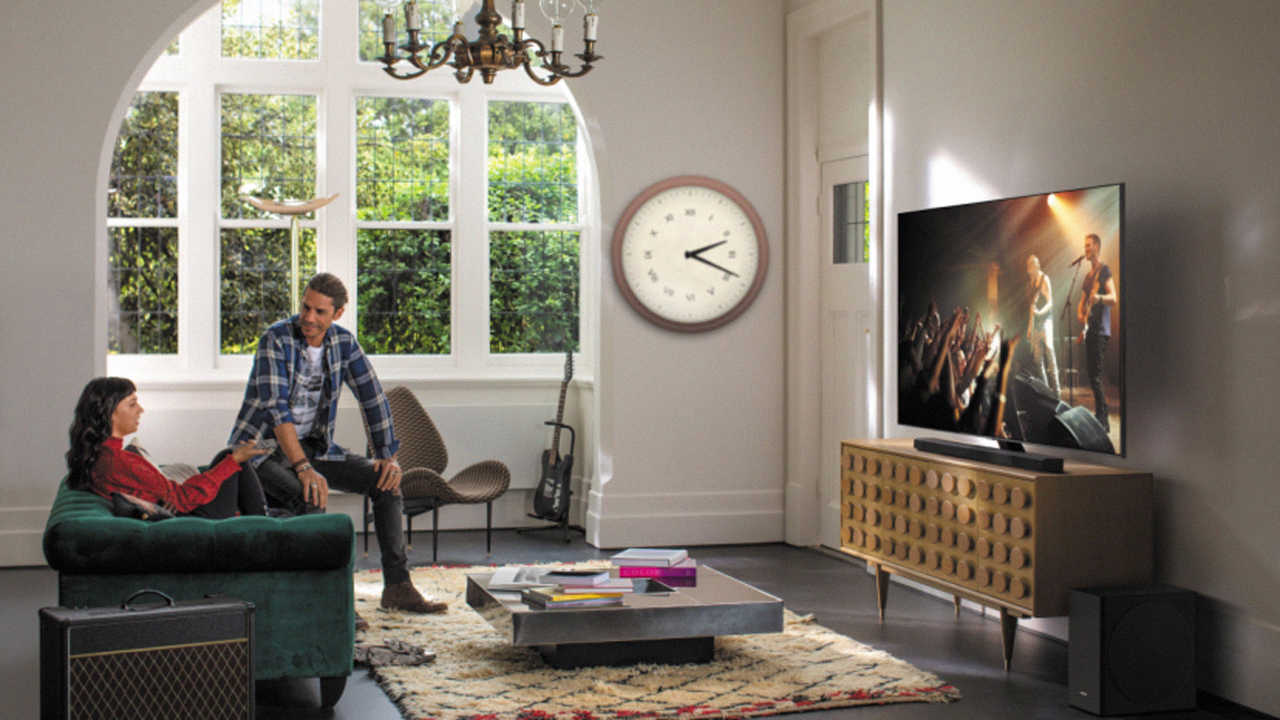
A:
h=2 m=19
